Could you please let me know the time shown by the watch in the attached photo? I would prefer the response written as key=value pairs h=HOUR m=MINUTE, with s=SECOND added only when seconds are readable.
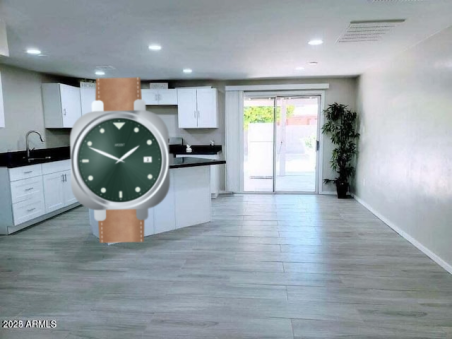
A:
h=1 m=49
